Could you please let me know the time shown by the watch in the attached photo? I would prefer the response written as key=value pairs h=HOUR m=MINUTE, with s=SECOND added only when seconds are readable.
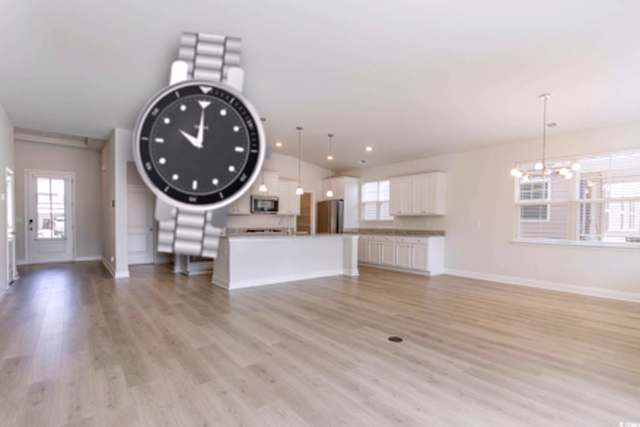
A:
h=10 m=0
